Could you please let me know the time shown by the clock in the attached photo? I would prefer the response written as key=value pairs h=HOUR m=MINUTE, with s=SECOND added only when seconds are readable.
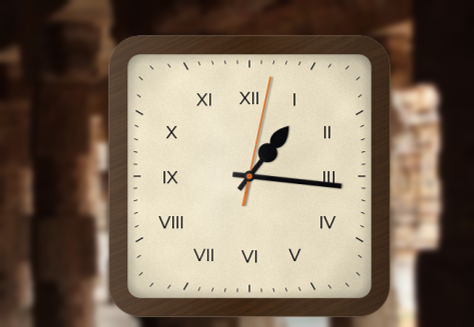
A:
h=1 m=16 s=2
